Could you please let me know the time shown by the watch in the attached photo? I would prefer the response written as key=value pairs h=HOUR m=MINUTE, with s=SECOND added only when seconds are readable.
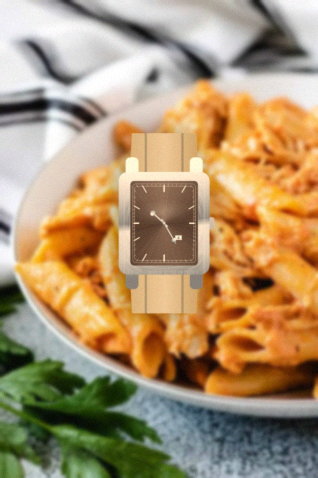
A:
h=10 m=25
